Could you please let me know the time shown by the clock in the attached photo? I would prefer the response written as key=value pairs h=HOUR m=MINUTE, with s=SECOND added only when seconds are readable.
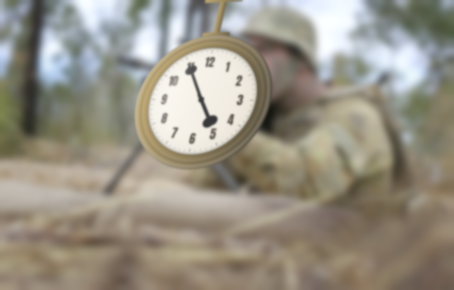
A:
h=4 m=55
